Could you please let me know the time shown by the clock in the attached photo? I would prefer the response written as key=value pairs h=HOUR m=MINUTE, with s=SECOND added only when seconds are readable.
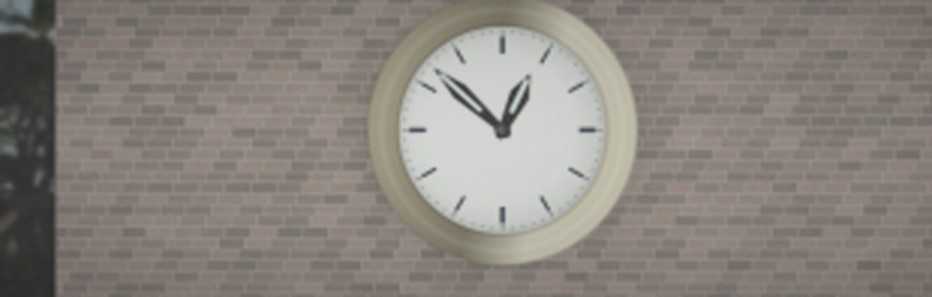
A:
h=12 m=52
